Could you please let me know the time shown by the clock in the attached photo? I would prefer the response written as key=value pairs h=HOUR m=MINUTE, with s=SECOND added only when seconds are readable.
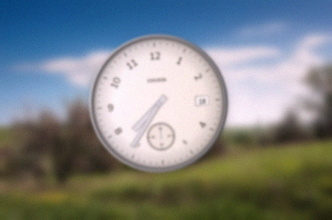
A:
h=7 m=36
